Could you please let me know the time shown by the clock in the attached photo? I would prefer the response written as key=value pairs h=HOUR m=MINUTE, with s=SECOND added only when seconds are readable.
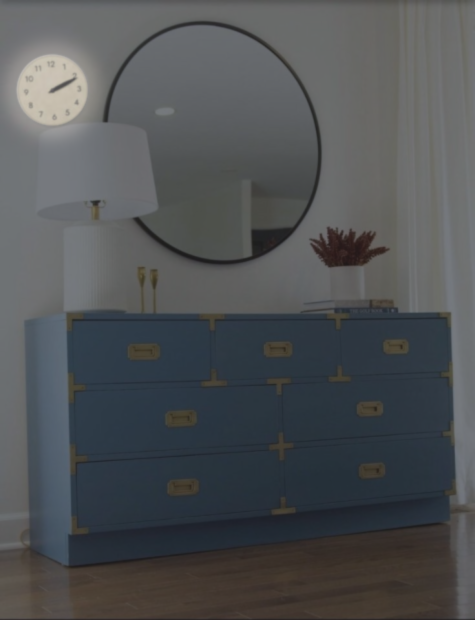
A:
h=2 m=11
